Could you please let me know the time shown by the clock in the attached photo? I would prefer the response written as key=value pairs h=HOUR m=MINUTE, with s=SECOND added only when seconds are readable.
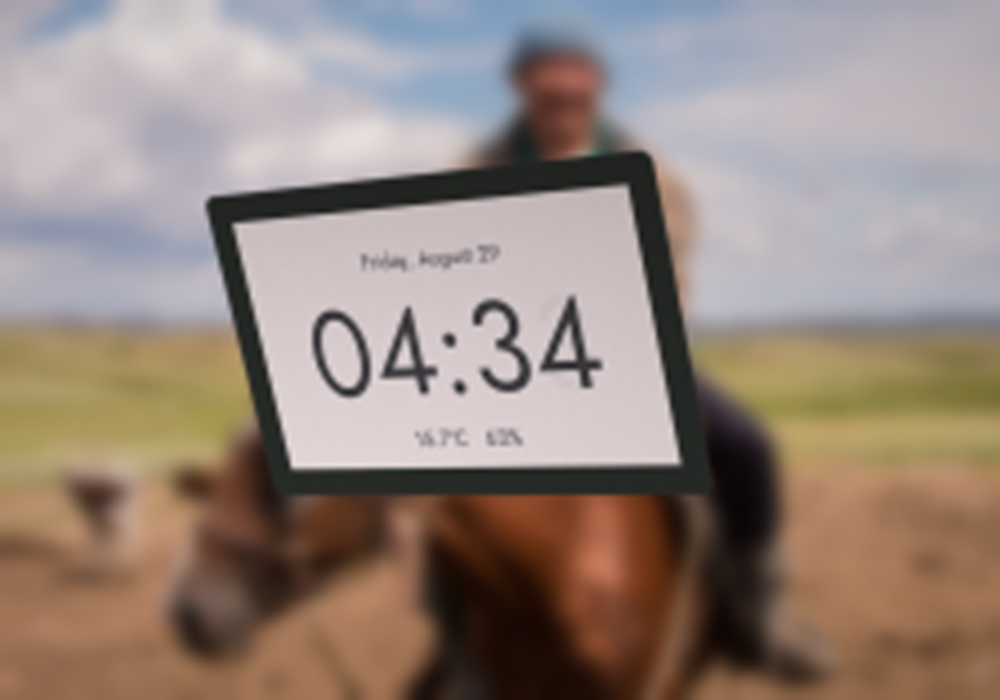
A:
h=4 m=34
